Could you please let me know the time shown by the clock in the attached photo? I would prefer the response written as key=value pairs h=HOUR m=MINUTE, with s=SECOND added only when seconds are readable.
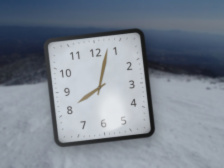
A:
h=8 m=3
